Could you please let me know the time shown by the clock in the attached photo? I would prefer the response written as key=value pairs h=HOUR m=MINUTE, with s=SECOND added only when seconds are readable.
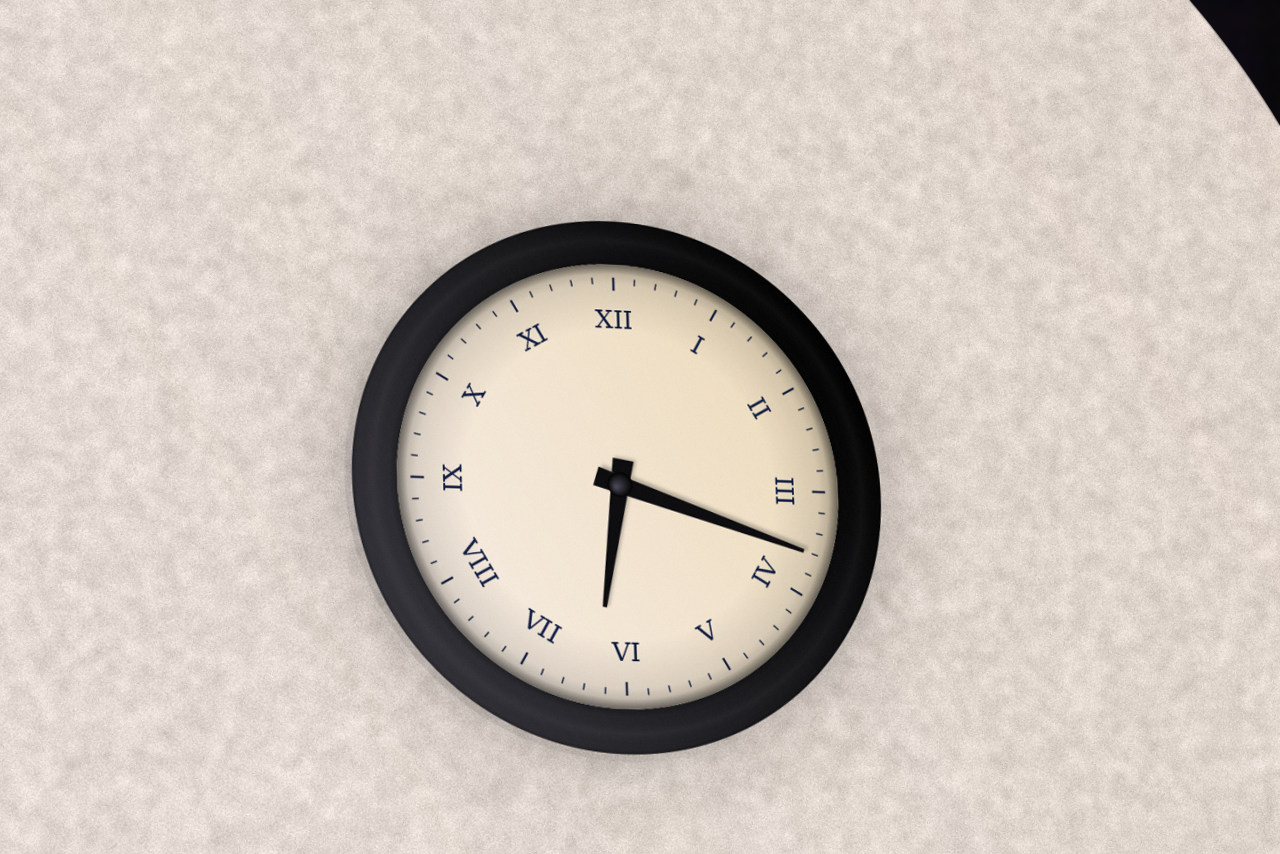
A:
h=6 m=18
